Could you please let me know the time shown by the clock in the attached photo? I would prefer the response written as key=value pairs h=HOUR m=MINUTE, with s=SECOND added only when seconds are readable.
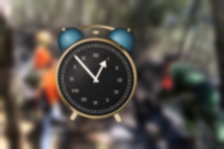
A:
h=12 m=53
